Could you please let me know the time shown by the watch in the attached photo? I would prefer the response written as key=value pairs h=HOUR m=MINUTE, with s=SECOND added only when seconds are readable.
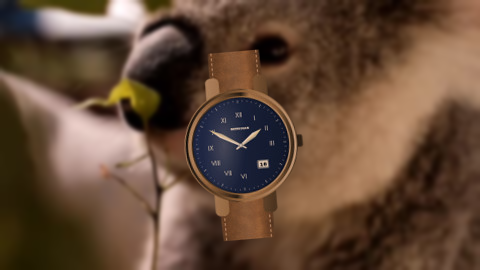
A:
h=1 m=50
